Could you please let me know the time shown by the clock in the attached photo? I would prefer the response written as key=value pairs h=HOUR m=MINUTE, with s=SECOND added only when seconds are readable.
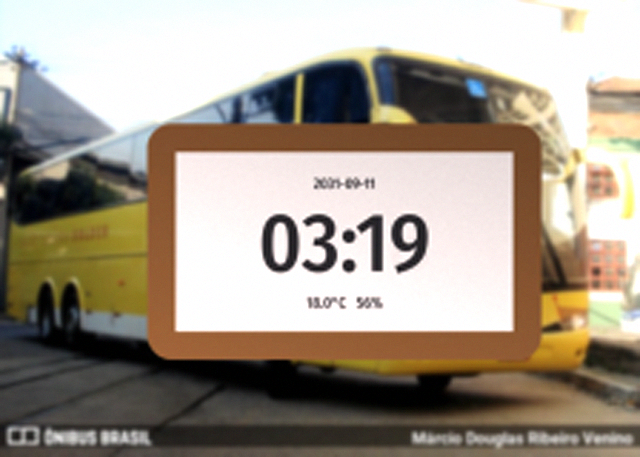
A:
h=3 m=19
